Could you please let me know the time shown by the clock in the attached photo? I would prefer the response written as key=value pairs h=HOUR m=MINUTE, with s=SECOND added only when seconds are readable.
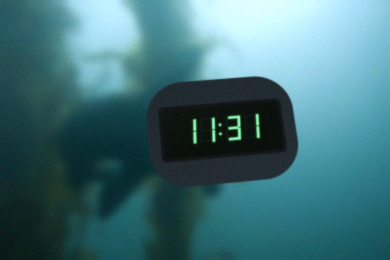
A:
h=11 m=31
